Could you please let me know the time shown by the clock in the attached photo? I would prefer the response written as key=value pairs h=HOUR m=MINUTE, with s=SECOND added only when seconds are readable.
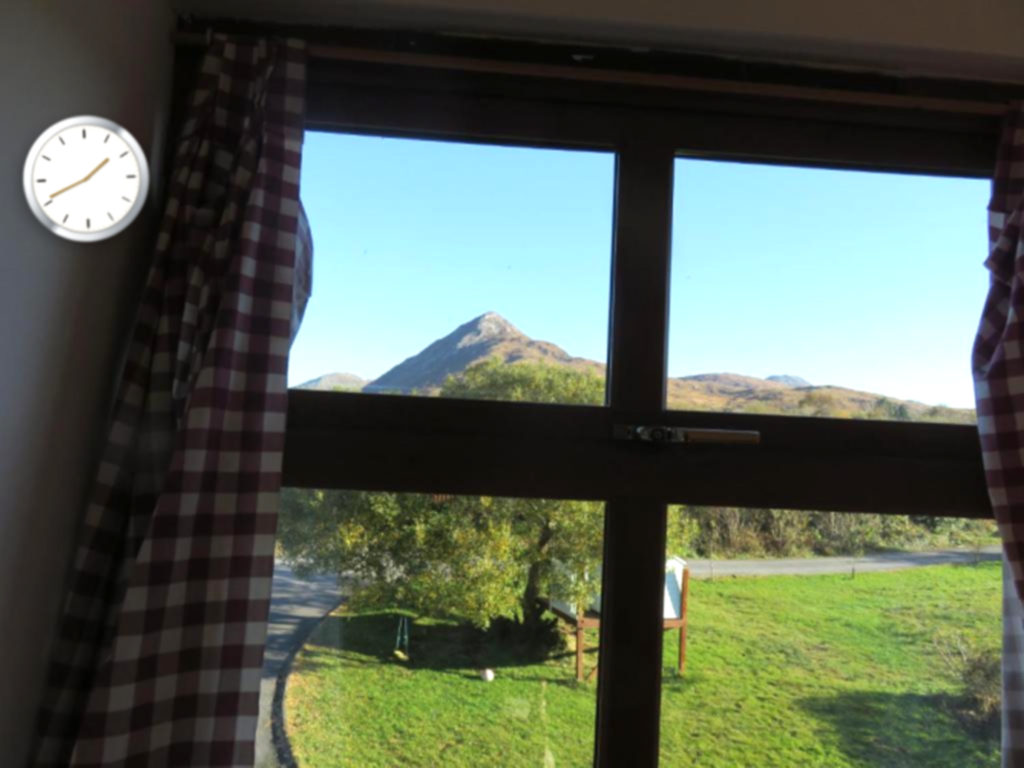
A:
h=1 m=41
